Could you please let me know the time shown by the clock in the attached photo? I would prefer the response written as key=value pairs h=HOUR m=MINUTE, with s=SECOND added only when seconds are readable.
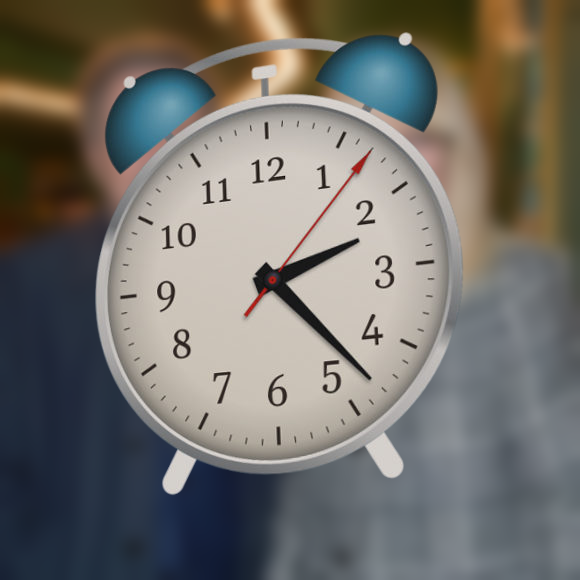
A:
h=2 m=23 s=7
